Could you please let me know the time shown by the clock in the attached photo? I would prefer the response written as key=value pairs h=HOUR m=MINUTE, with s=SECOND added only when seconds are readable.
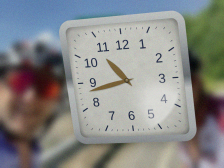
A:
h=10 m=43
